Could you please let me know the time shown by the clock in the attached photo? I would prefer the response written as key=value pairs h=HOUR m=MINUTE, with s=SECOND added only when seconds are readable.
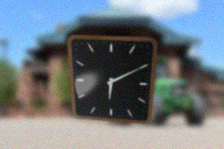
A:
h=6 m=10
